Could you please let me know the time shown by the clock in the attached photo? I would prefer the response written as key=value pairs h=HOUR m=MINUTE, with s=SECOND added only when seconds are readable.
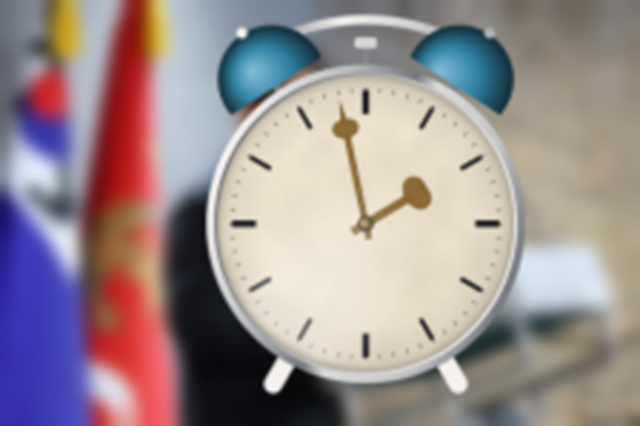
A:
h=1 m=58
